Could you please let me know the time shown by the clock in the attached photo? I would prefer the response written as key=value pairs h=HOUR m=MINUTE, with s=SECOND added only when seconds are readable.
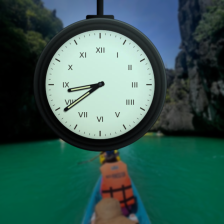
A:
h=8 m=39
